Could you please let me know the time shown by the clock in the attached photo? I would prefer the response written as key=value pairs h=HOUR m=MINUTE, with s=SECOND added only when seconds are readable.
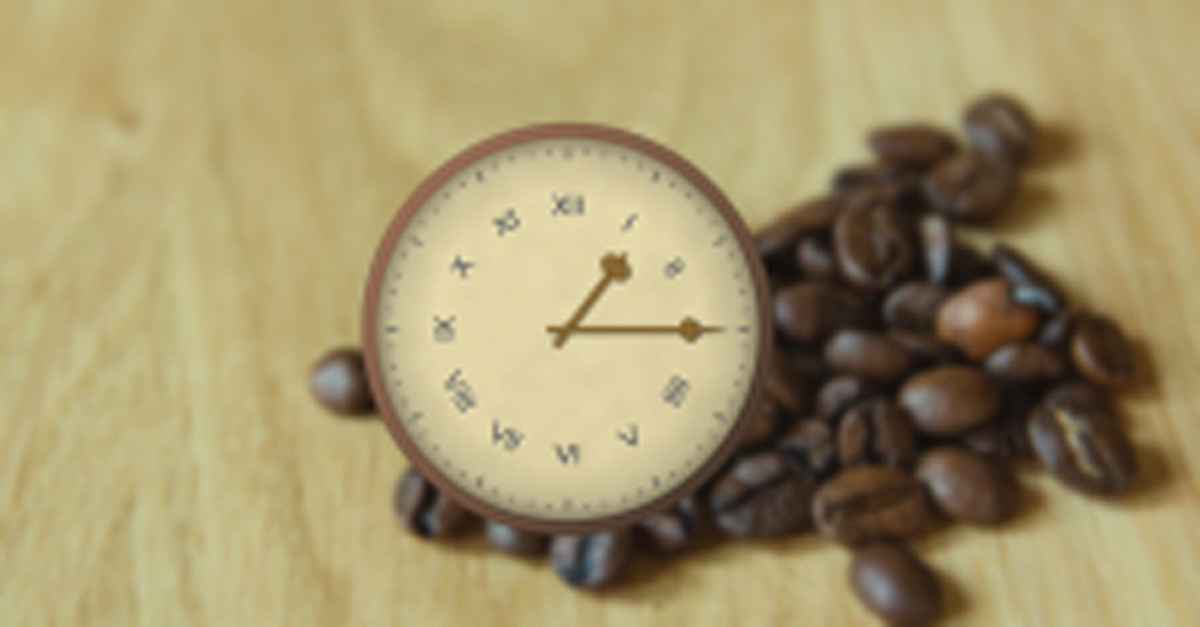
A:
h=1 m=15
